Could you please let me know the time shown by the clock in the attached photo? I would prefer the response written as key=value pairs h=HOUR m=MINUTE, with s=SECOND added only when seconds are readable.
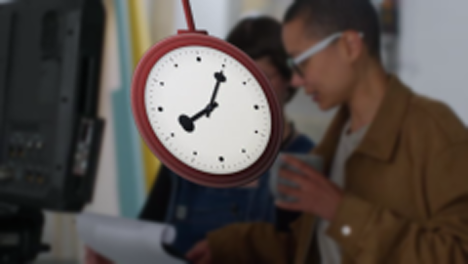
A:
h=8 m=5
